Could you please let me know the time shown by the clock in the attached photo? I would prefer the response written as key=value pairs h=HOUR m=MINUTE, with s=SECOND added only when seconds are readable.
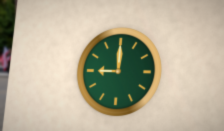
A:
h=9 m=0
